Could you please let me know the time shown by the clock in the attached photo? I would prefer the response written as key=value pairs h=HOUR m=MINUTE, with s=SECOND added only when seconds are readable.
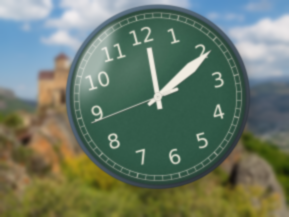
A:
h=12 m=10 s=44
